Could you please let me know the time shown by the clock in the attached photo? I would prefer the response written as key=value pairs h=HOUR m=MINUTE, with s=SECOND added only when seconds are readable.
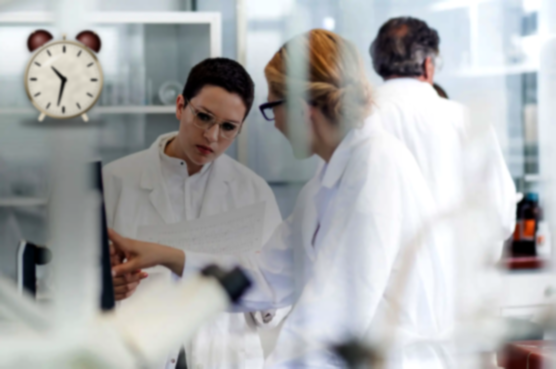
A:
h=10 m=32
